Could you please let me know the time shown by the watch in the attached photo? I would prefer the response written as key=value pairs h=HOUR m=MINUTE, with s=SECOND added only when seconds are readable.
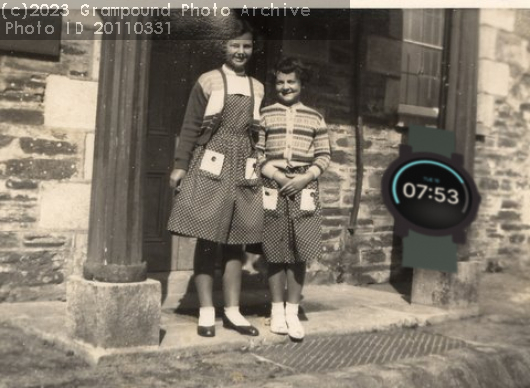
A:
h=7 m=53
